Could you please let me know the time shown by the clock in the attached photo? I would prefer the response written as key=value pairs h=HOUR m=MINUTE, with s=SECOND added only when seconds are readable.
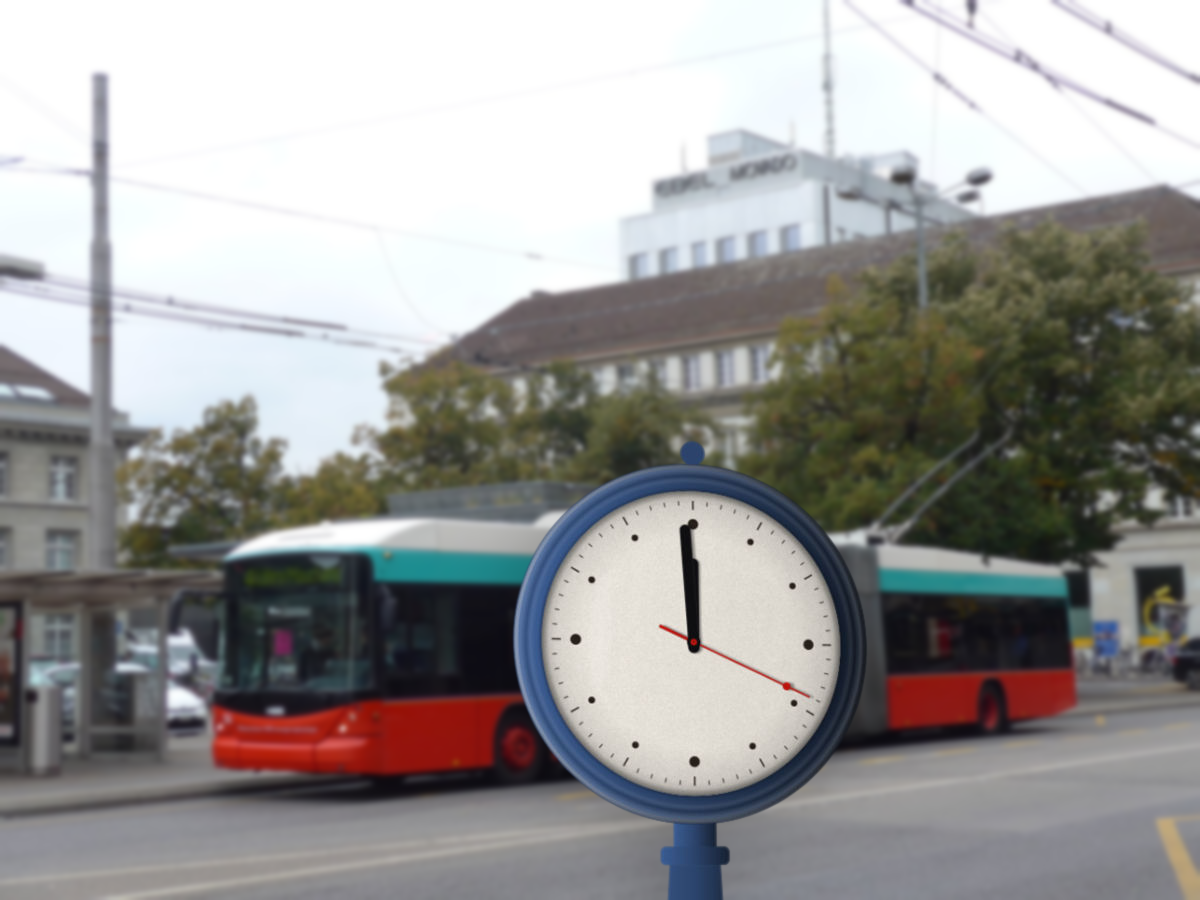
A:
h=11 m=59 s=19
